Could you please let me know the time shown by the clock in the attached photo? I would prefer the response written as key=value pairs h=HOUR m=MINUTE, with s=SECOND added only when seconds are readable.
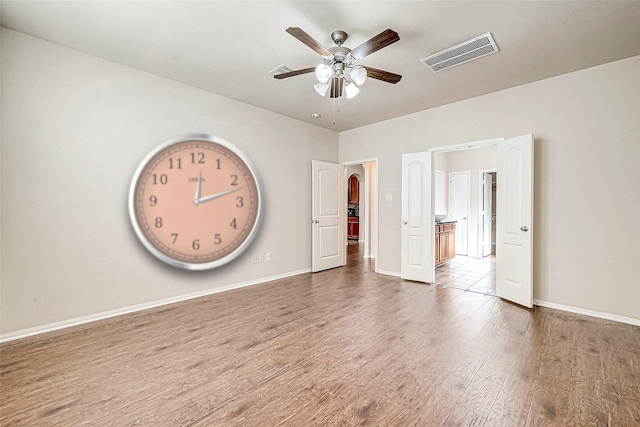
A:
h=12 m=12
